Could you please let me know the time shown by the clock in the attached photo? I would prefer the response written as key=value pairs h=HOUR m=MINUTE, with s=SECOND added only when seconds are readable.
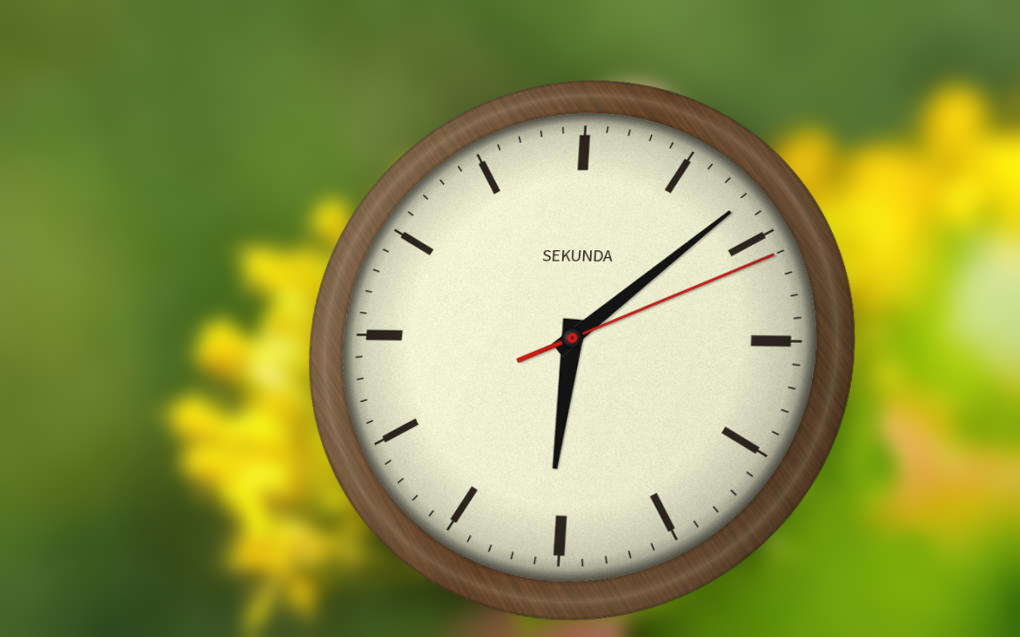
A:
h=6 m=8 s=11
